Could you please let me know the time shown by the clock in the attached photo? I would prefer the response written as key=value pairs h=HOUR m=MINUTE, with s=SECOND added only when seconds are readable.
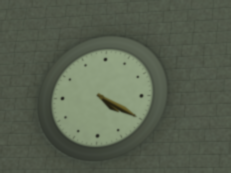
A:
h=4 m=20
